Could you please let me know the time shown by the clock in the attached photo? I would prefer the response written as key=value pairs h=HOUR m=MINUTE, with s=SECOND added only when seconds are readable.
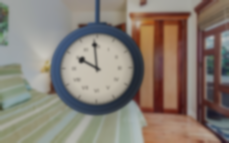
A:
h=9 m=59
